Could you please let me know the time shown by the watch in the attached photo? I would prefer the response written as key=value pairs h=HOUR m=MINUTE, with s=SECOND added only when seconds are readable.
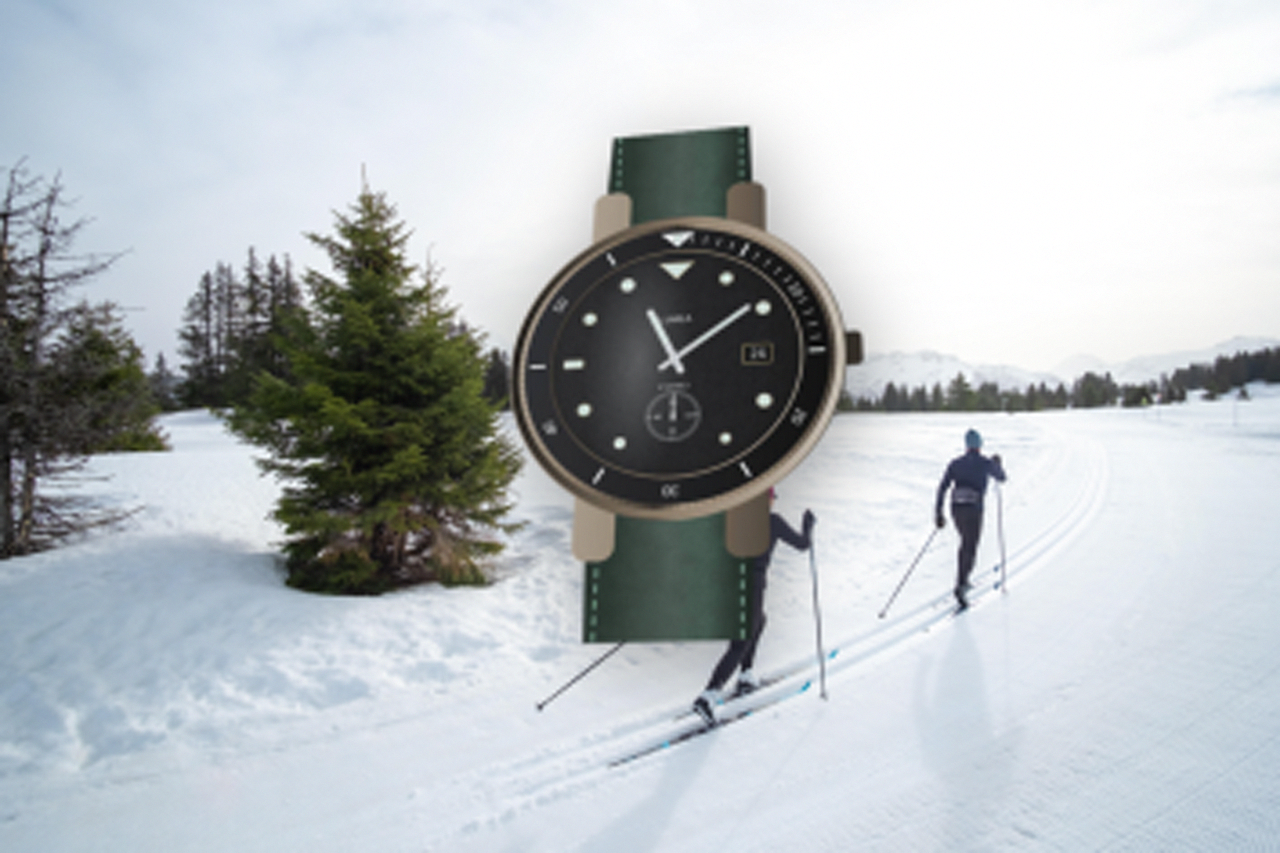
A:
h=11 m=9
